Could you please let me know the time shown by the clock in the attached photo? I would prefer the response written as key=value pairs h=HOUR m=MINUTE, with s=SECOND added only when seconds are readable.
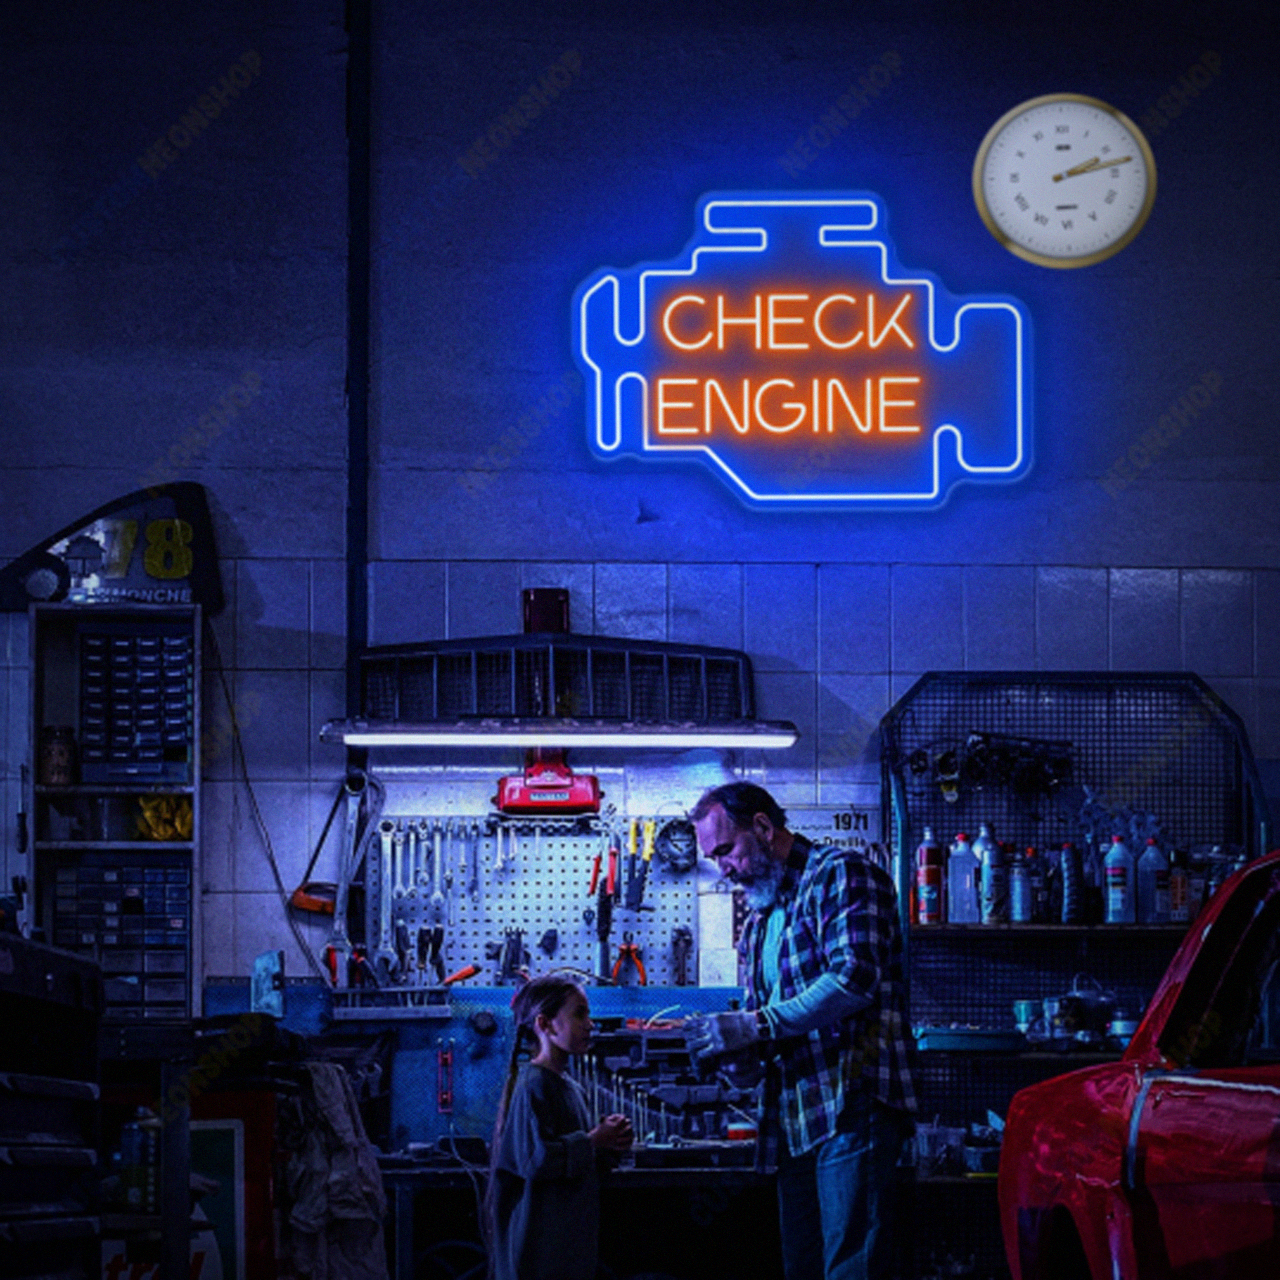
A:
h=2 m=13
